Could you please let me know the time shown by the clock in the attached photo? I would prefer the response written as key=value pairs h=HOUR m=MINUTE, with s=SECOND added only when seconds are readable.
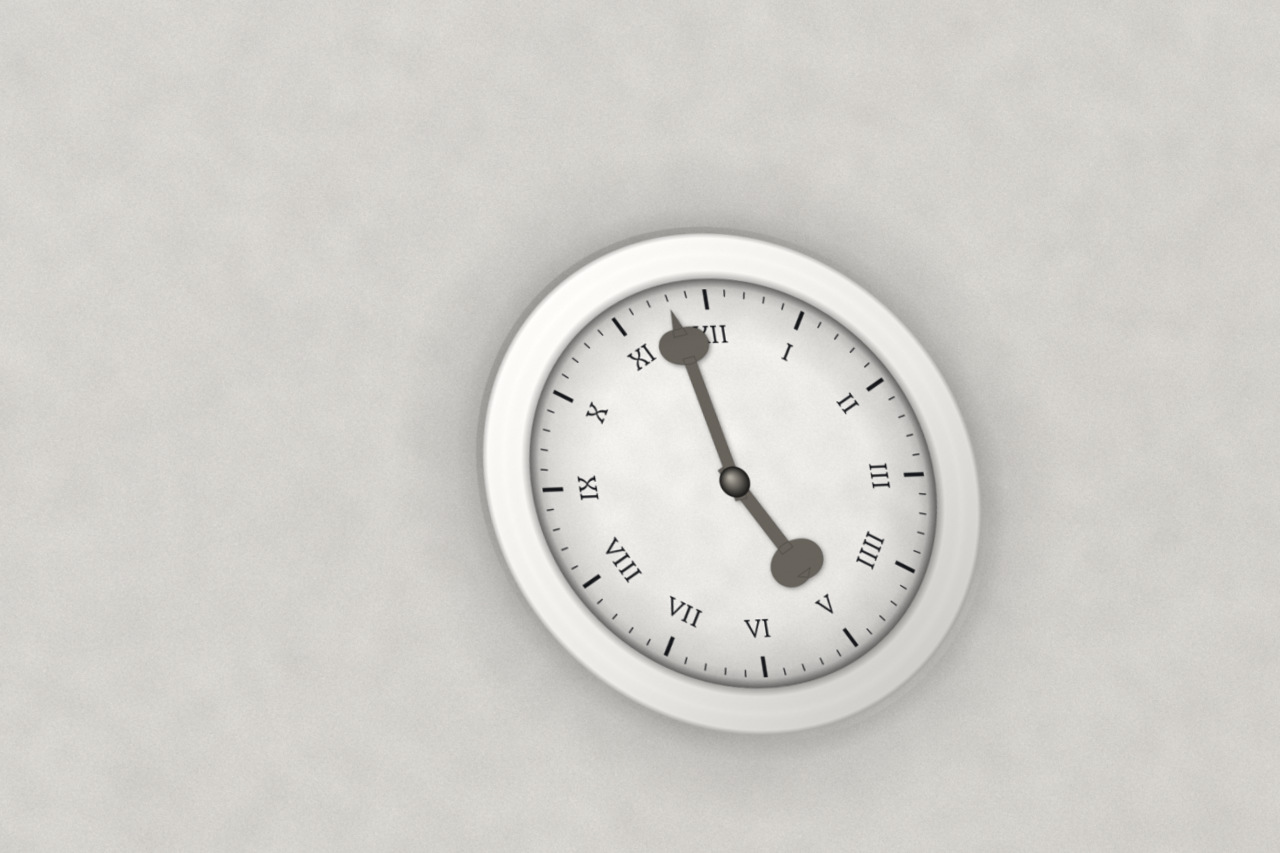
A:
h=4 m=58
